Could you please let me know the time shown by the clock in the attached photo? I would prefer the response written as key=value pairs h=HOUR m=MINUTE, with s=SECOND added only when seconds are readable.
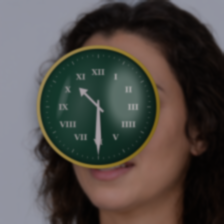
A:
h=10 m=30
